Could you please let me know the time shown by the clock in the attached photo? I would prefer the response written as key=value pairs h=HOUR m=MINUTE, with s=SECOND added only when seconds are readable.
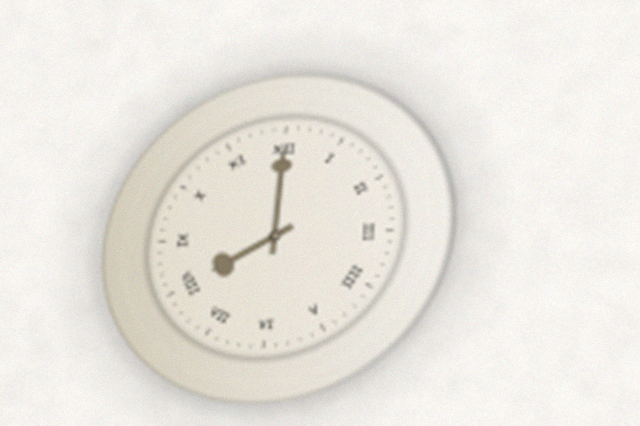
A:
h=8 m=0
